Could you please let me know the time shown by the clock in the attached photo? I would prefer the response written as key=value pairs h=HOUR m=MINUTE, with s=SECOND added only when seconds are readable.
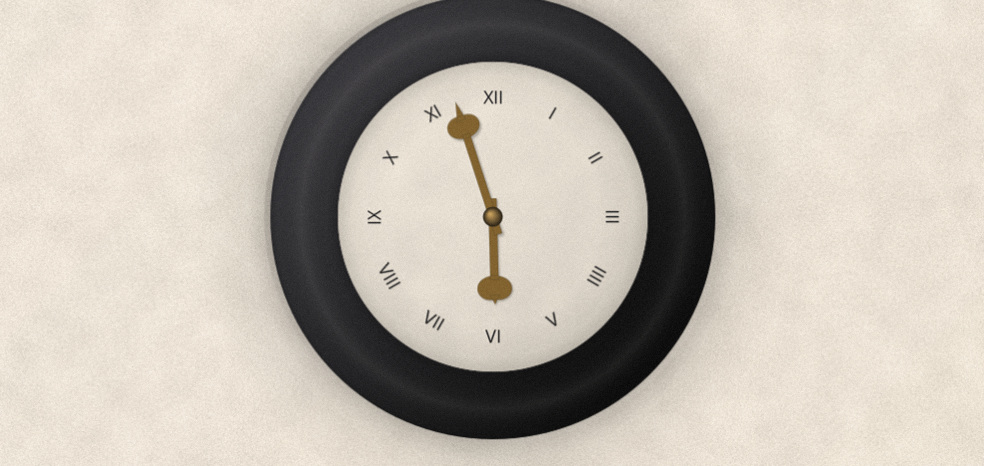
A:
h=5 m=57
